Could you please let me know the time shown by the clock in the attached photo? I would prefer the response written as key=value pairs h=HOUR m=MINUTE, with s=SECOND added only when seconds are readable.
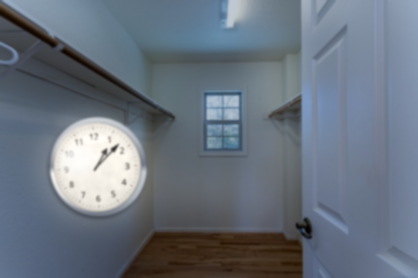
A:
h=1 m=8
